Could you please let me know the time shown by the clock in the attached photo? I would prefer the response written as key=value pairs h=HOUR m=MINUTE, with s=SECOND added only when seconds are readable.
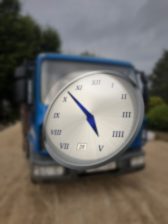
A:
h=4 m=52
